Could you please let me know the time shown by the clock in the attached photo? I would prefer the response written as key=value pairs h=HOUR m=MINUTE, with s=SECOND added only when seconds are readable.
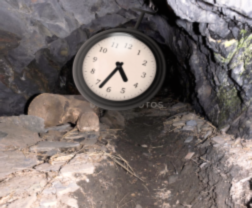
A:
h=4 m=33
